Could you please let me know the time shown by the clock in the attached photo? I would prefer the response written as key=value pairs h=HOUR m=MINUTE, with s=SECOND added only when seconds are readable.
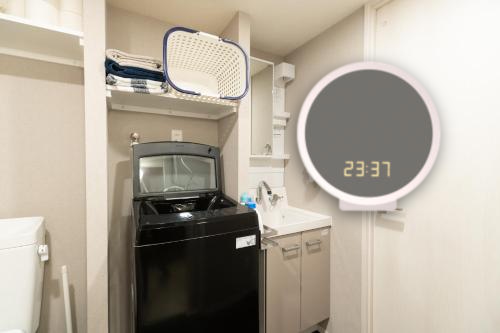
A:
h=23 m=37
